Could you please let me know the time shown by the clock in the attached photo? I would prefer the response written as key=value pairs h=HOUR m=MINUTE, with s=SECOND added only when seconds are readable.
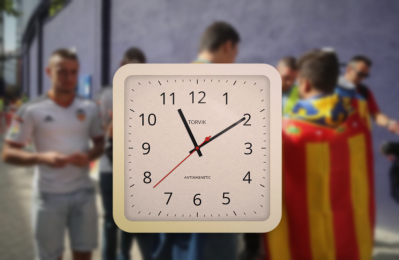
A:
h=11 m=9 s=38
